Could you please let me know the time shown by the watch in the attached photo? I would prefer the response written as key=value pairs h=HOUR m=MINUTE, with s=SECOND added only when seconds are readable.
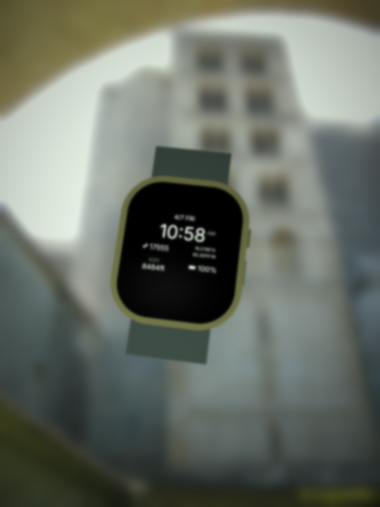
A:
h=10 m=58
